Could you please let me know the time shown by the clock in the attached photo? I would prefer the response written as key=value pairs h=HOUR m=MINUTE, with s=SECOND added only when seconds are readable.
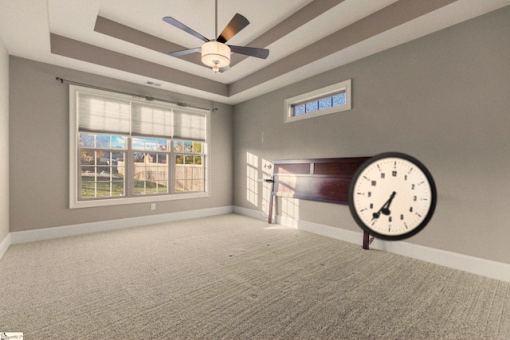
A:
h=6 m=36
